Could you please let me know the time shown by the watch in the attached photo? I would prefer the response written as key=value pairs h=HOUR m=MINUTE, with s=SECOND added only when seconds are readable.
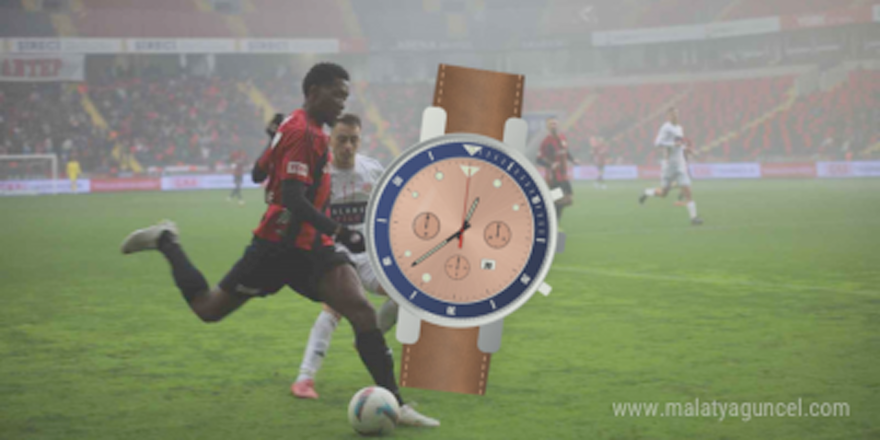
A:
h=12 m=38
